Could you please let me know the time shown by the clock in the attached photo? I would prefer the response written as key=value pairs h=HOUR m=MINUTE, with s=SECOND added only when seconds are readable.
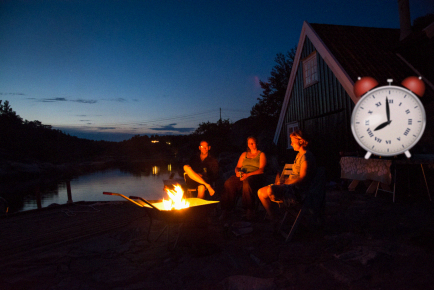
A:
h=7 m=59
